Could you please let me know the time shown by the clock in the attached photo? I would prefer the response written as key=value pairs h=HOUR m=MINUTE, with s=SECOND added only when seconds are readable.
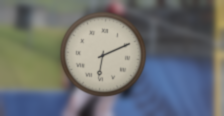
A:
h=6 m=10
